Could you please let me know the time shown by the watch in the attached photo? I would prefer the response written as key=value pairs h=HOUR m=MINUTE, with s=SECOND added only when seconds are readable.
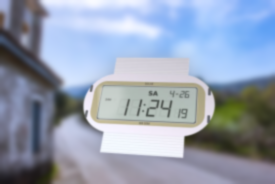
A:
h=11 m=24
